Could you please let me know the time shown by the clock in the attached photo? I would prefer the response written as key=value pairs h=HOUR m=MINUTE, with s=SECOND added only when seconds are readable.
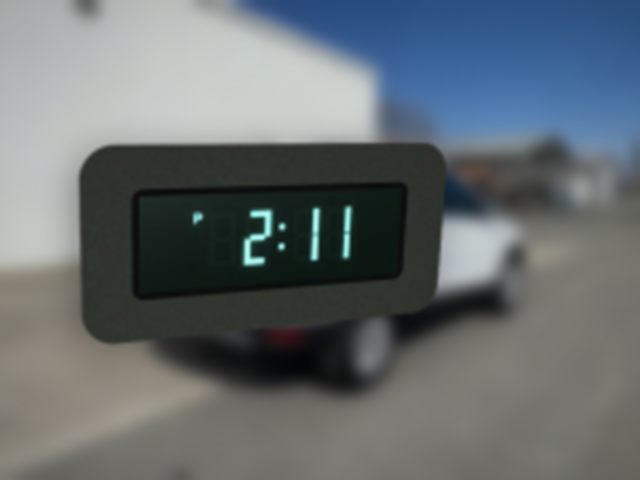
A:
h=2 m=11
